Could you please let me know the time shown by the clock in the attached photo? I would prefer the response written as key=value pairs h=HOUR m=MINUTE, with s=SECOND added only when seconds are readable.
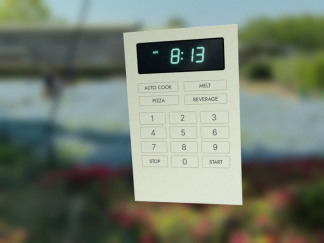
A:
h=8 m=13
